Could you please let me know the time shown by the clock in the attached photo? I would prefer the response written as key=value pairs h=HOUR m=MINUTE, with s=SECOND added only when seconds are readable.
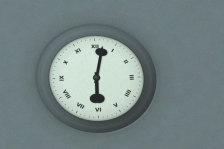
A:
h=6 m=2
